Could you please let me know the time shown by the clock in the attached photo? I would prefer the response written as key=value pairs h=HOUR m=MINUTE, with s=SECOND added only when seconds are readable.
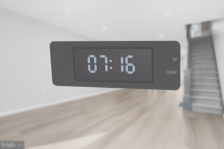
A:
h=7 m=16
